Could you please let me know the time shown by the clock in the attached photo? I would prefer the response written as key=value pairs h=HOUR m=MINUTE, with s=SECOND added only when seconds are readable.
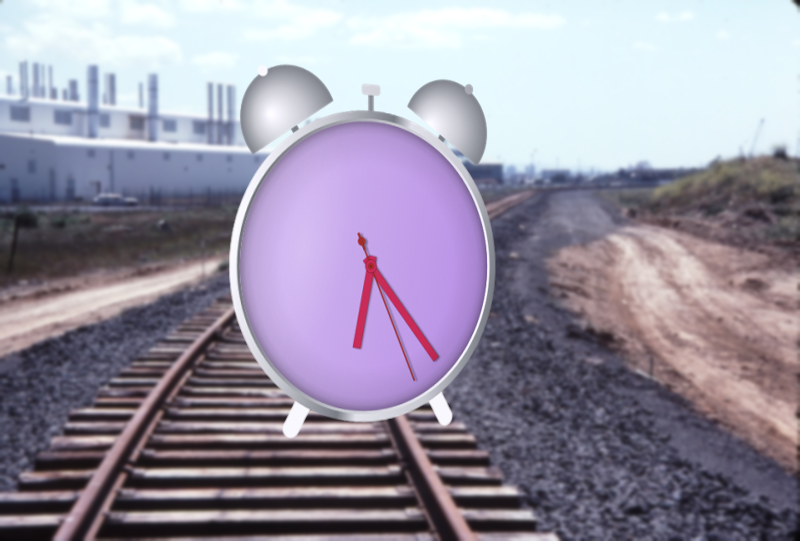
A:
h=6 m=23 s=26
